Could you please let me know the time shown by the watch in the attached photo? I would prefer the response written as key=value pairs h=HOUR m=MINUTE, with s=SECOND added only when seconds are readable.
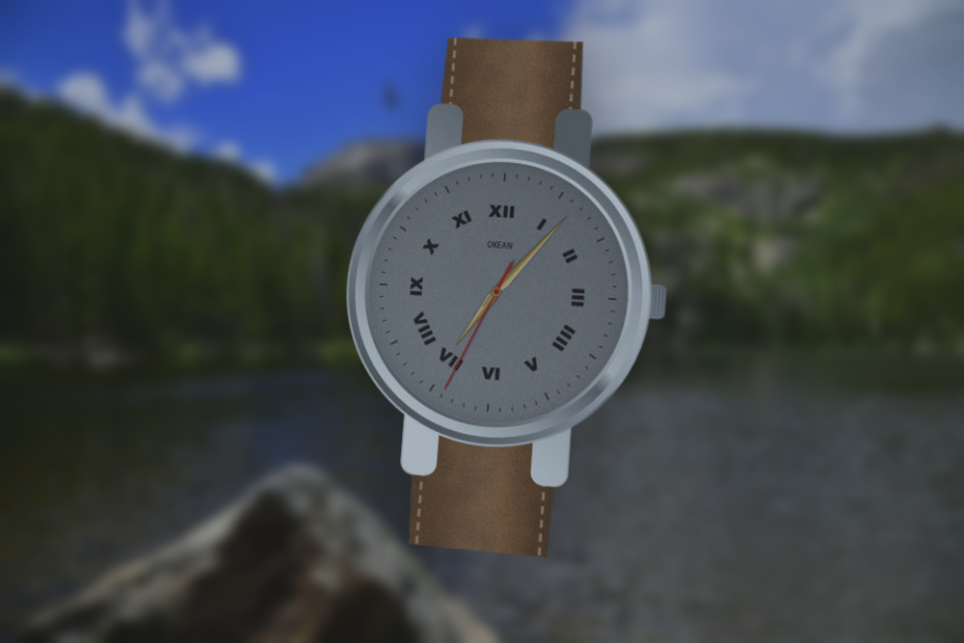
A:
h=7 m=6 s=34
